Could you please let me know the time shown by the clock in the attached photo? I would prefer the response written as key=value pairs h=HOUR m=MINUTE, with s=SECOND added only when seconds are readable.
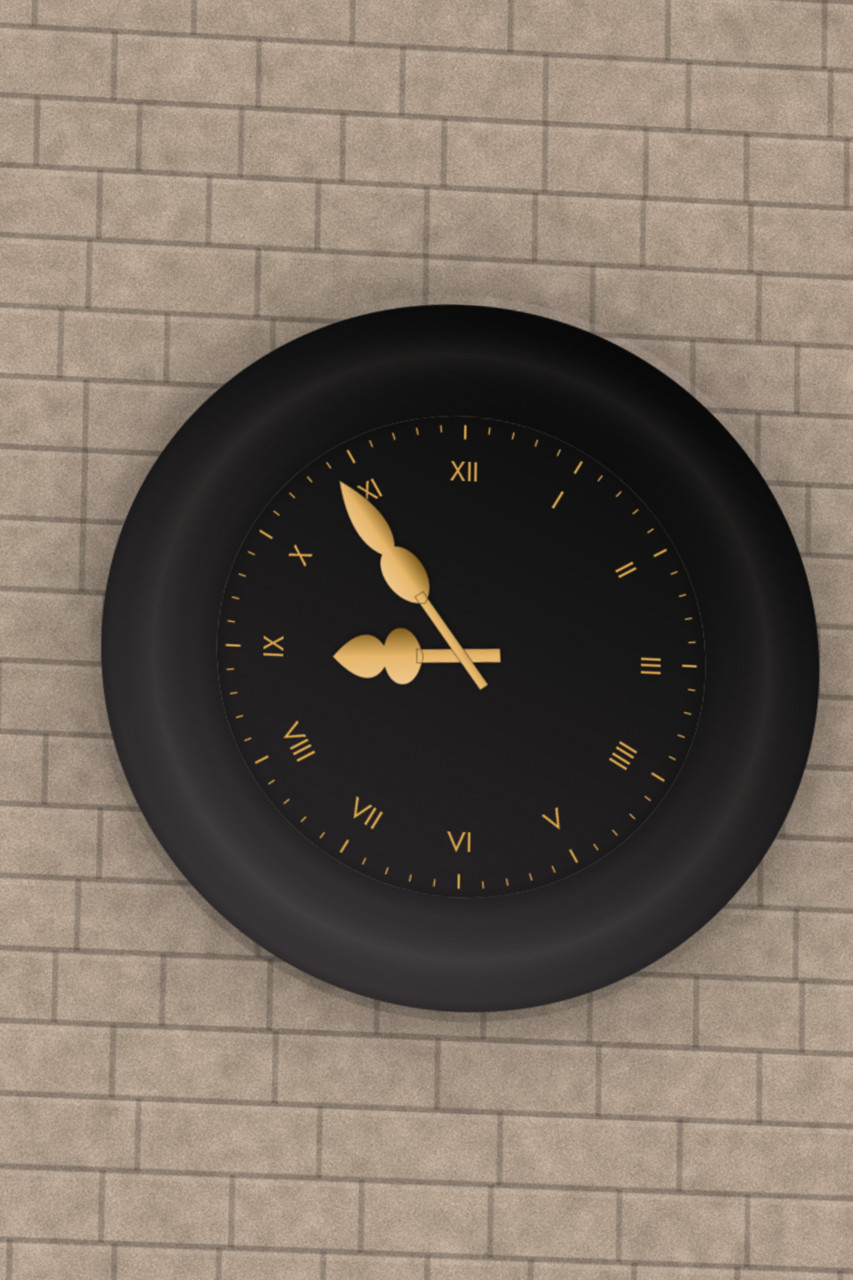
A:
h=8 m=54
